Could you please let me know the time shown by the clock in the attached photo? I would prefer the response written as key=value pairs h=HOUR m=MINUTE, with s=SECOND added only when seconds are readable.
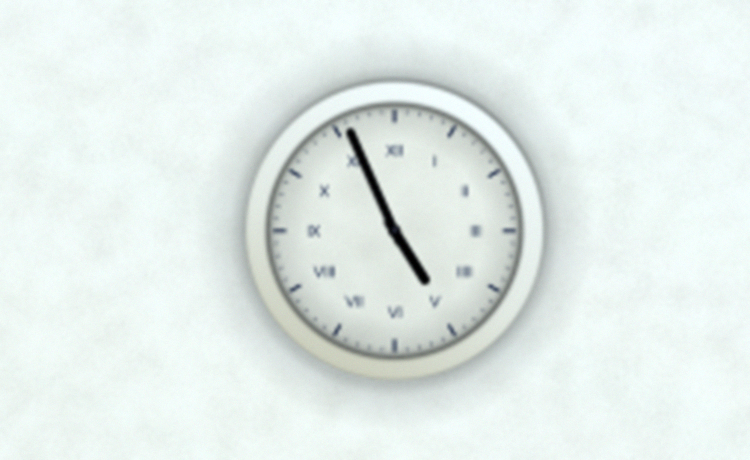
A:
h=4 m=56
